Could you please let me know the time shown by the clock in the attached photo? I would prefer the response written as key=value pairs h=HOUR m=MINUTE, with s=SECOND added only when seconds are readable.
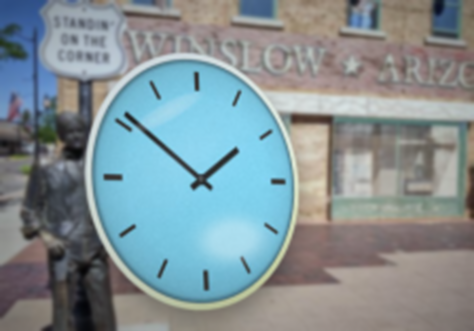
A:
h=1 m=51
